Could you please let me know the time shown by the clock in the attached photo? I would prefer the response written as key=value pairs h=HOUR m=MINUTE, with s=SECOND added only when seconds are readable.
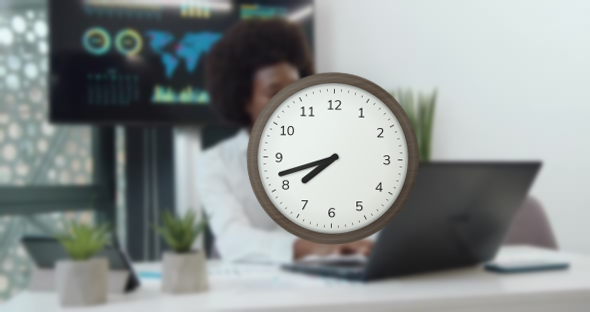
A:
h=7 m=42
